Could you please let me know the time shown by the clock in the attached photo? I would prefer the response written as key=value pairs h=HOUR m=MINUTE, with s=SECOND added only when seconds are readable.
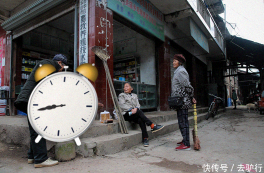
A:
h=8 m=43
